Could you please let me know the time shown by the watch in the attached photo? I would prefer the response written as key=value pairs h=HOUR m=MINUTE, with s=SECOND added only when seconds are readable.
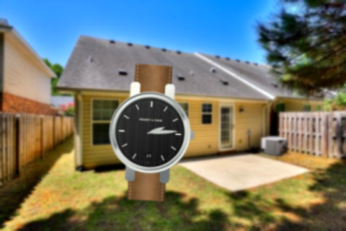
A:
h=2 m=14
